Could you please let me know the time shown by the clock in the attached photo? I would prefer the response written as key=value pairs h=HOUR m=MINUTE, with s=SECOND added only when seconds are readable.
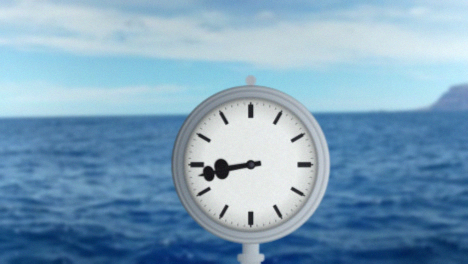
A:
h=8 m=43
